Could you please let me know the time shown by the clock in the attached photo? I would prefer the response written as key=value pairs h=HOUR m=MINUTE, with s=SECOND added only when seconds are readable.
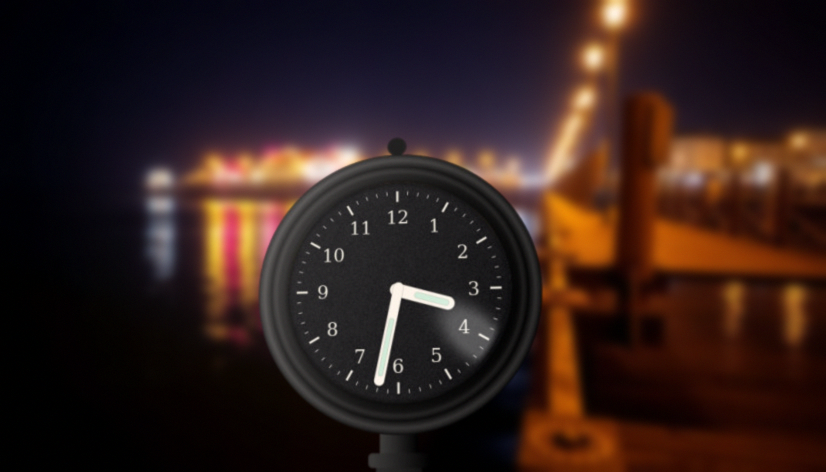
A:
h=3 m=32
